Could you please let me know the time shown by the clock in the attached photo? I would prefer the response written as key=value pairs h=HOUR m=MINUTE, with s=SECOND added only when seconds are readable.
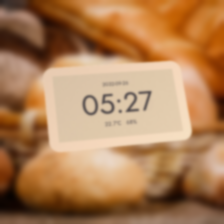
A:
h=5 m=27
